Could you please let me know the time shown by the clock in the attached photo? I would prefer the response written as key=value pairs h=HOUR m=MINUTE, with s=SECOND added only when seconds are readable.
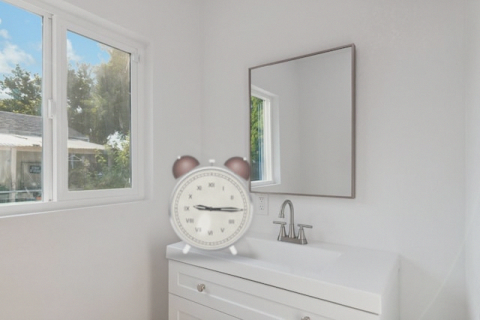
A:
h=9 m=15
